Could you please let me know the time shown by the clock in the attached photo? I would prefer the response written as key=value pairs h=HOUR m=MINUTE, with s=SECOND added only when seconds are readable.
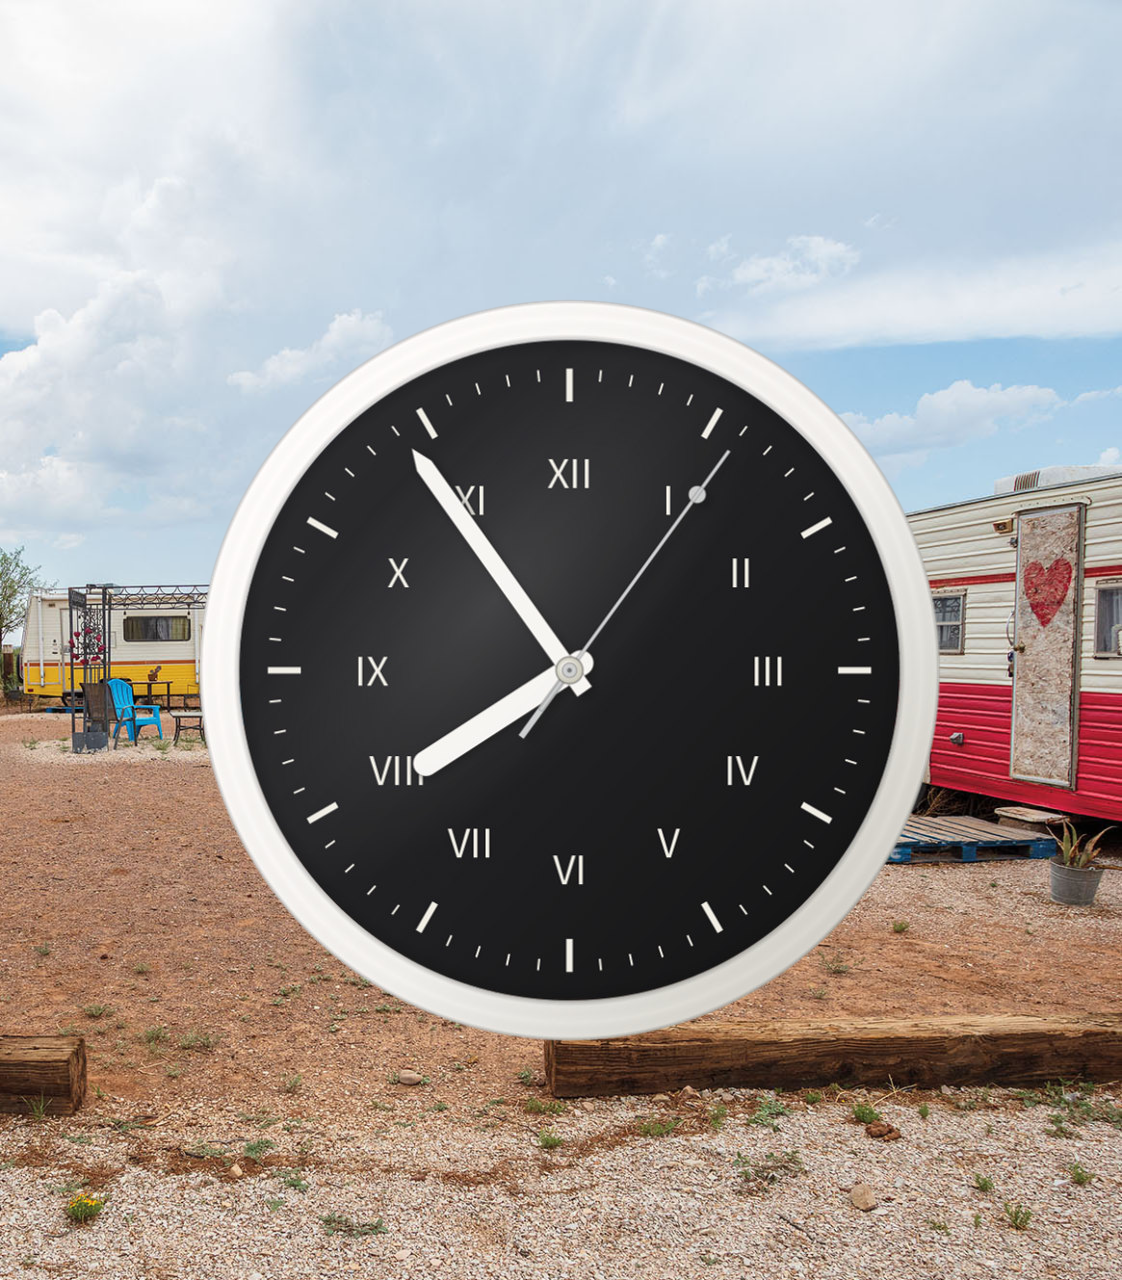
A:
h=7 m=54 s=6
